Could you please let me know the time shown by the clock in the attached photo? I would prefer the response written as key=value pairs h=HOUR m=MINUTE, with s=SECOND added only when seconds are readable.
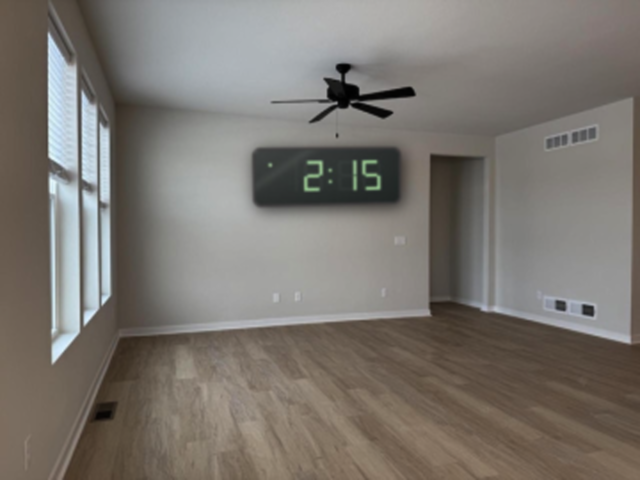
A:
h=2 m=15
